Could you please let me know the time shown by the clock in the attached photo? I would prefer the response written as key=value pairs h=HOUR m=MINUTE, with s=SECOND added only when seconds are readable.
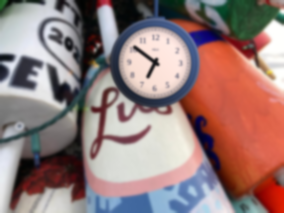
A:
h=6 m=51
